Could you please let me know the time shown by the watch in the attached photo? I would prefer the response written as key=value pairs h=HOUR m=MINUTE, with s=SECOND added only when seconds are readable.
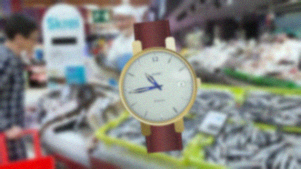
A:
h=10 m=44
